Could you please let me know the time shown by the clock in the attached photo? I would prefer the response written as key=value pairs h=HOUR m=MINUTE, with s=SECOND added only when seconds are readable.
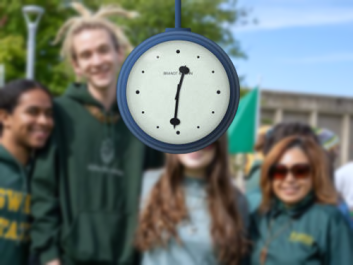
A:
h=12 m=31
